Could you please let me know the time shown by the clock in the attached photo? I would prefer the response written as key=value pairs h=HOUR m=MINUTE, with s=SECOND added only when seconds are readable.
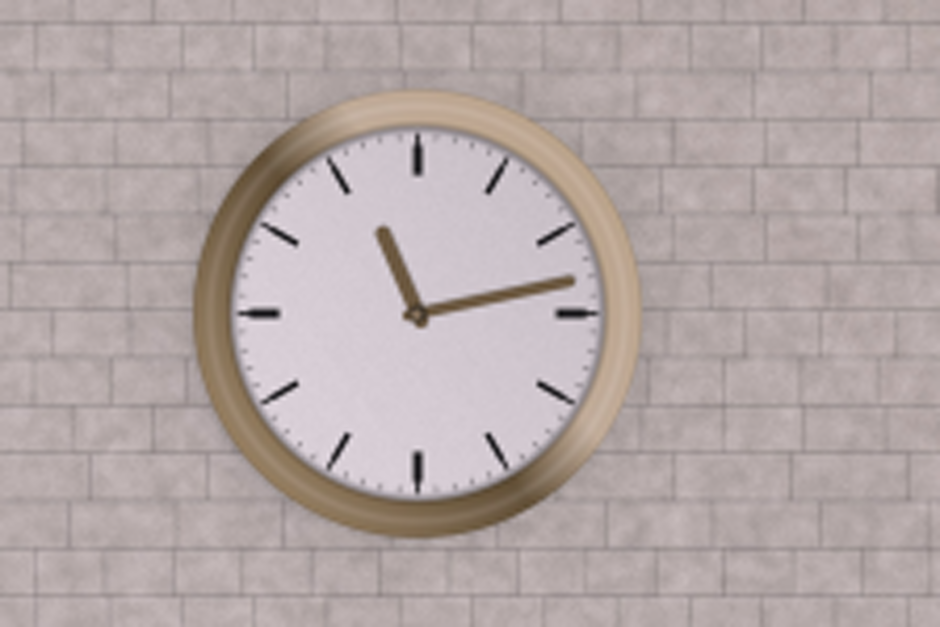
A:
h=11 m=13
